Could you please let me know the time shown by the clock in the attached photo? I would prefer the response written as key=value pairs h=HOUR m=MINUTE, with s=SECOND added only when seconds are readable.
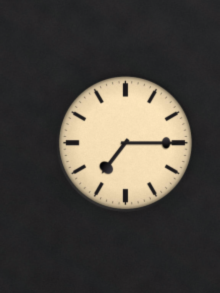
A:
h=7 m=15
